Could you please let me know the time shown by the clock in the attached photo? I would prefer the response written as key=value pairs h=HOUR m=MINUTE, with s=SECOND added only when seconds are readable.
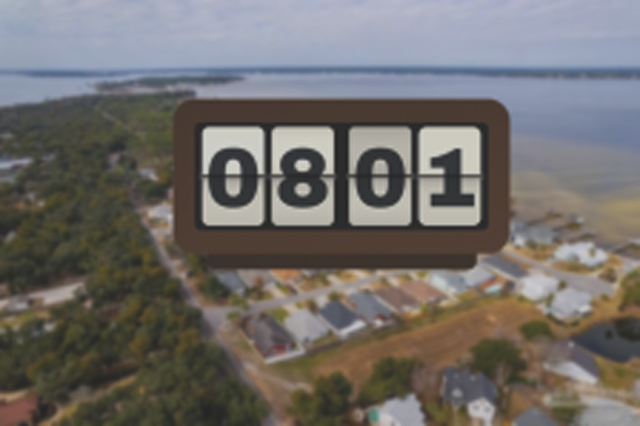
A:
h=8 m=1
